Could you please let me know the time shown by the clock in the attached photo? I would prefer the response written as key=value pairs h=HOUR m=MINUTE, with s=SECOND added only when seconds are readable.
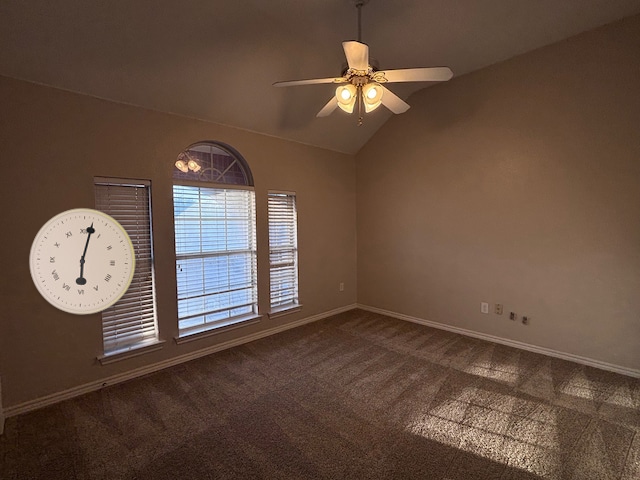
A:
h=6 m=2
